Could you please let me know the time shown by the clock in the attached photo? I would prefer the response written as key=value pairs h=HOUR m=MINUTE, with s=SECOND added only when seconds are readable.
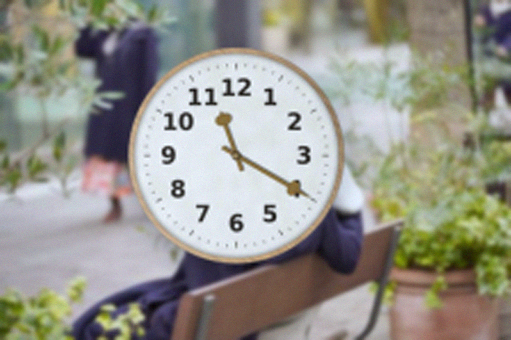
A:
h=11 m=20
